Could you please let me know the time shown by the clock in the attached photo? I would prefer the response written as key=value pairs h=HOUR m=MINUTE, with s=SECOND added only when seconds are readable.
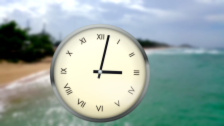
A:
h=3 m=2
